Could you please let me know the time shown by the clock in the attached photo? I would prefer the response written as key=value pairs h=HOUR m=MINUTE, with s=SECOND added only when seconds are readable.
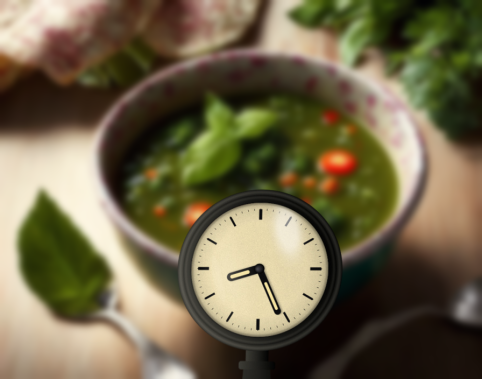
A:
h=8 m=26
